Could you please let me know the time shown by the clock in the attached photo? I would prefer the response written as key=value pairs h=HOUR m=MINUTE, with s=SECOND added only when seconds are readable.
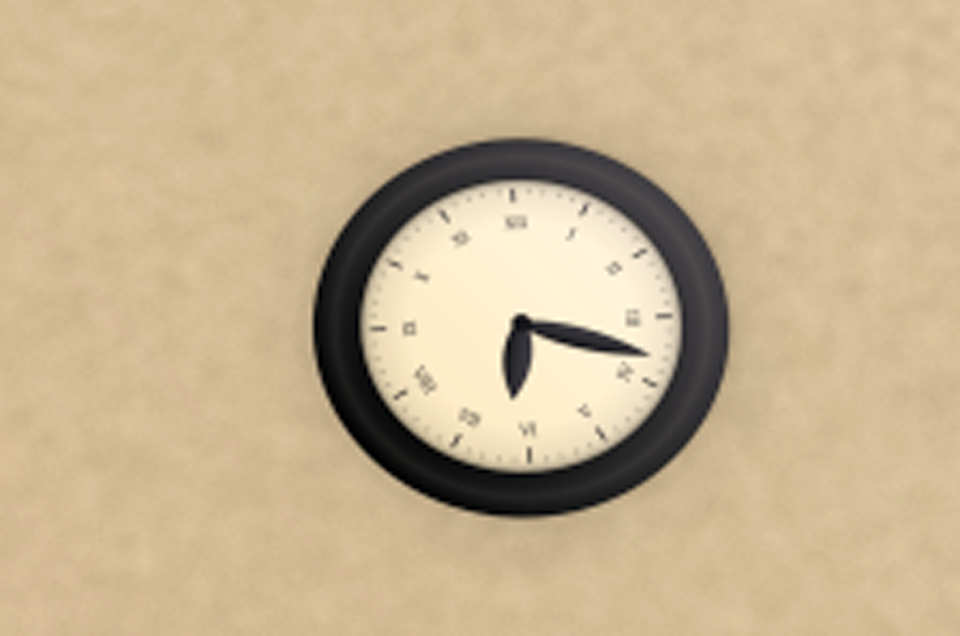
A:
h=6 m=18
